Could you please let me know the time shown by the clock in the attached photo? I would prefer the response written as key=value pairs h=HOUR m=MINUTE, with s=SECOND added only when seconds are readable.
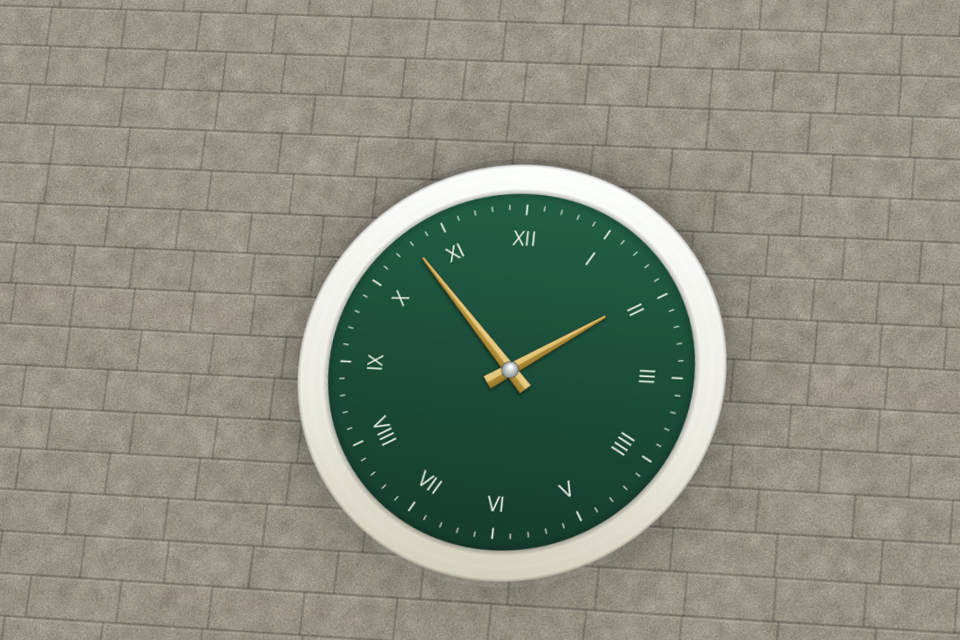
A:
h=1 m=53
